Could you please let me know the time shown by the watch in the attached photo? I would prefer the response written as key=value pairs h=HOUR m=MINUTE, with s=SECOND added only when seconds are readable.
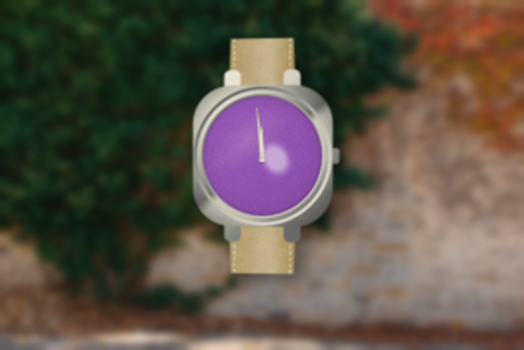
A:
h=11 m=59
